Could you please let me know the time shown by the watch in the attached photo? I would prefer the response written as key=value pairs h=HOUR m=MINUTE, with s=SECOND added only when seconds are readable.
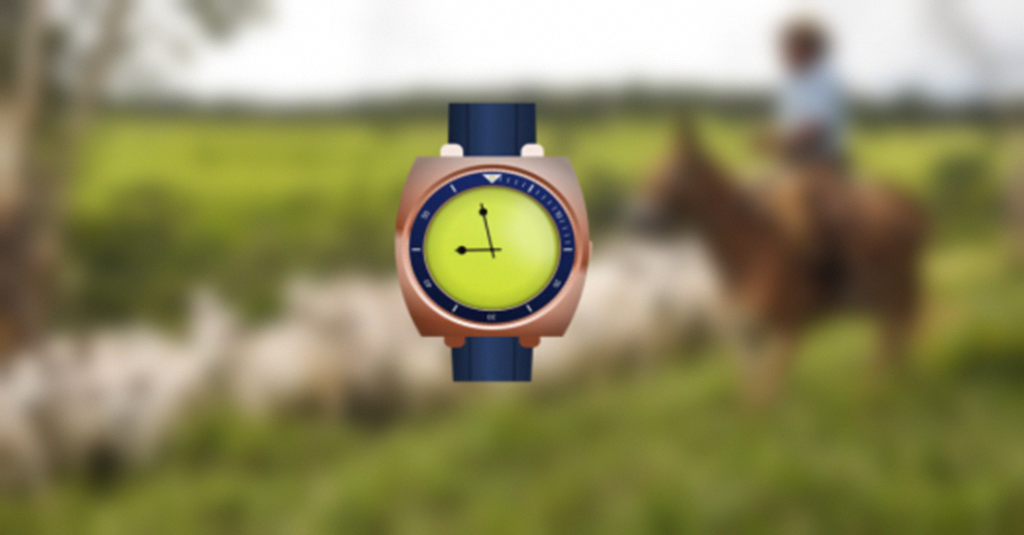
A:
h=8 m=58
